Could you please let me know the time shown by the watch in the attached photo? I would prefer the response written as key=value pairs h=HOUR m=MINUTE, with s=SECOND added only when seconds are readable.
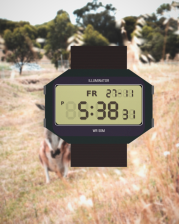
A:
h=5 m=38 s=31
